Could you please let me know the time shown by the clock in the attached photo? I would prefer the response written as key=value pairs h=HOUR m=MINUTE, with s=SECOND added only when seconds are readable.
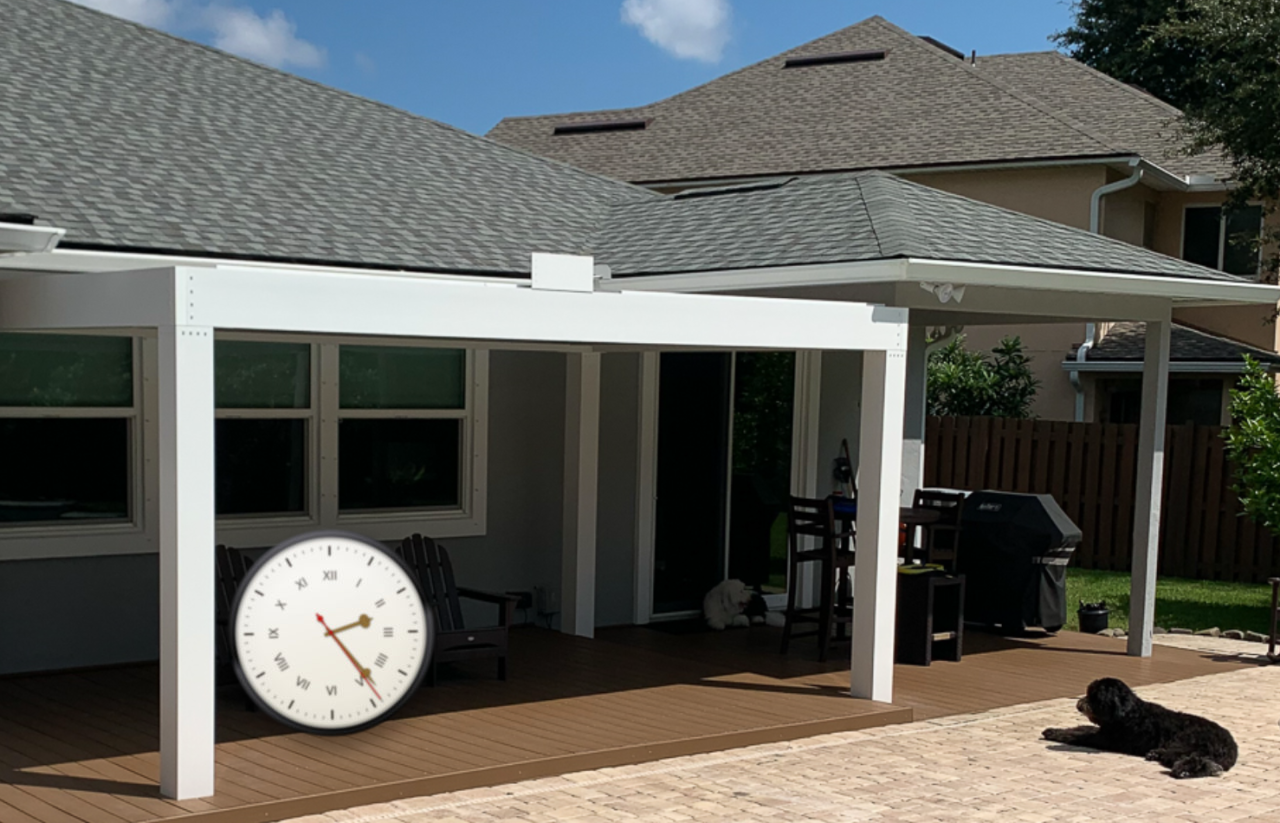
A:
h=2 m=23 s=24
